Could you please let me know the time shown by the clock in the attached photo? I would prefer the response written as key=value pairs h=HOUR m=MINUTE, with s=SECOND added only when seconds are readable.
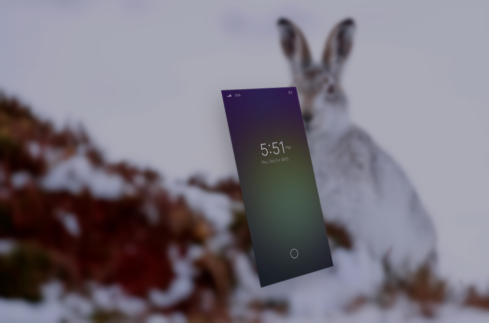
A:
h=5 m=51
